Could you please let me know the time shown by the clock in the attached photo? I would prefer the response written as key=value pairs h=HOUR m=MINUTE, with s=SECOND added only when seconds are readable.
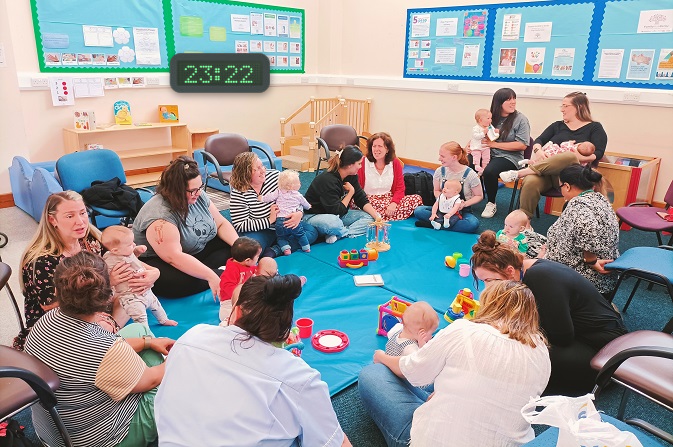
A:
h=23 m=22
